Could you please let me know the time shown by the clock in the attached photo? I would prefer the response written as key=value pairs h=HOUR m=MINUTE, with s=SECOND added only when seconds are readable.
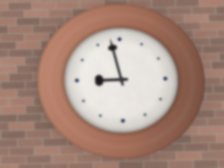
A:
h=8 m=58
